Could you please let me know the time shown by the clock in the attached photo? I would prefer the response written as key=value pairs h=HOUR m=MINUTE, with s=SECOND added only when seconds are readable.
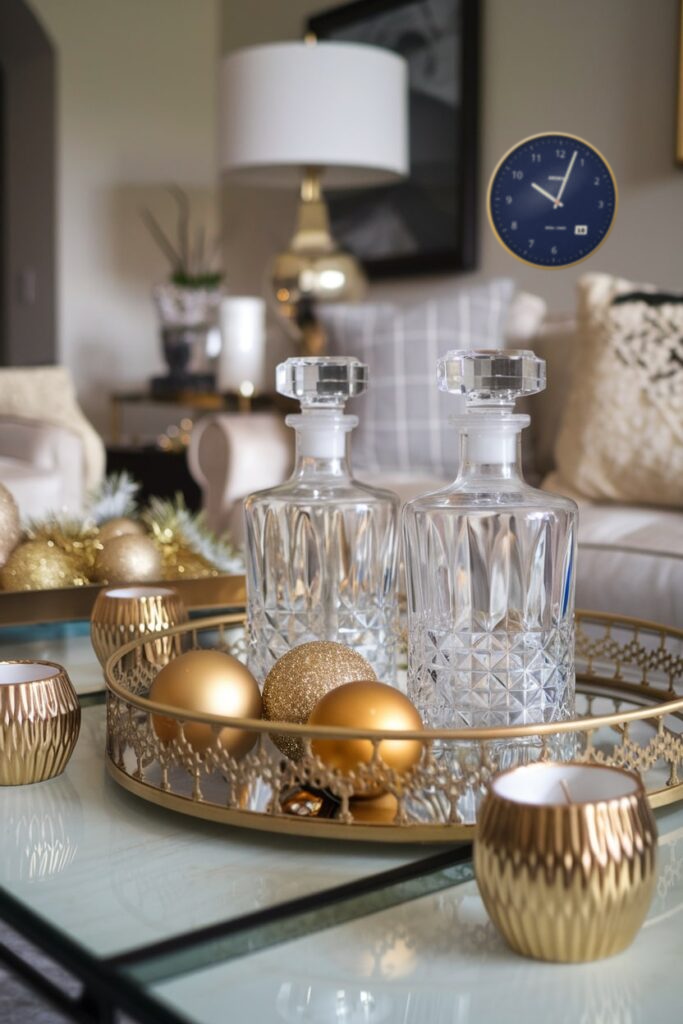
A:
h=10 m=3
